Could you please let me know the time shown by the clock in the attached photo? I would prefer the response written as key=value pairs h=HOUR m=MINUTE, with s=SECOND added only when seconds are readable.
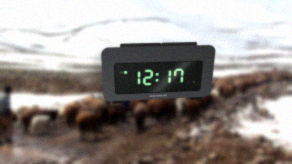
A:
h=12 m=17
